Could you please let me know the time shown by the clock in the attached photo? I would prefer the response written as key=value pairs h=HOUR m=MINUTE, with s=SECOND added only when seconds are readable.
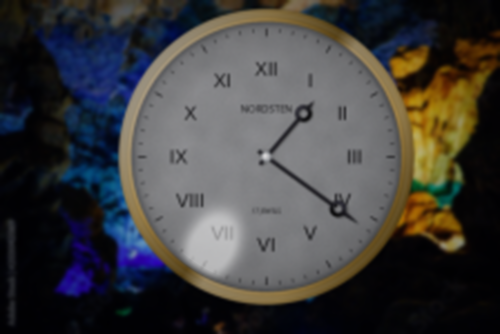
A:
h=1 m=21
